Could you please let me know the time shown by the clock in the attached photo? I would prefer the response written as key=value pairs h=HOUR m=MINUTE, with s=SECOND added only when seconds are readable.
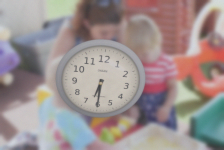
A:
h=6 m=30
